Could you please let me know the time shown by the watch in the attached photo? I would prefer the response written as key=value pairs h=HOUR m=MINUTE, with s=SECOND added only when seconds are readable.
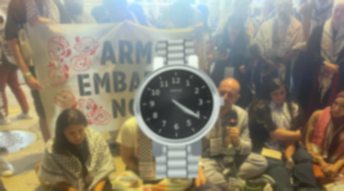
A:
h=4 m=21
